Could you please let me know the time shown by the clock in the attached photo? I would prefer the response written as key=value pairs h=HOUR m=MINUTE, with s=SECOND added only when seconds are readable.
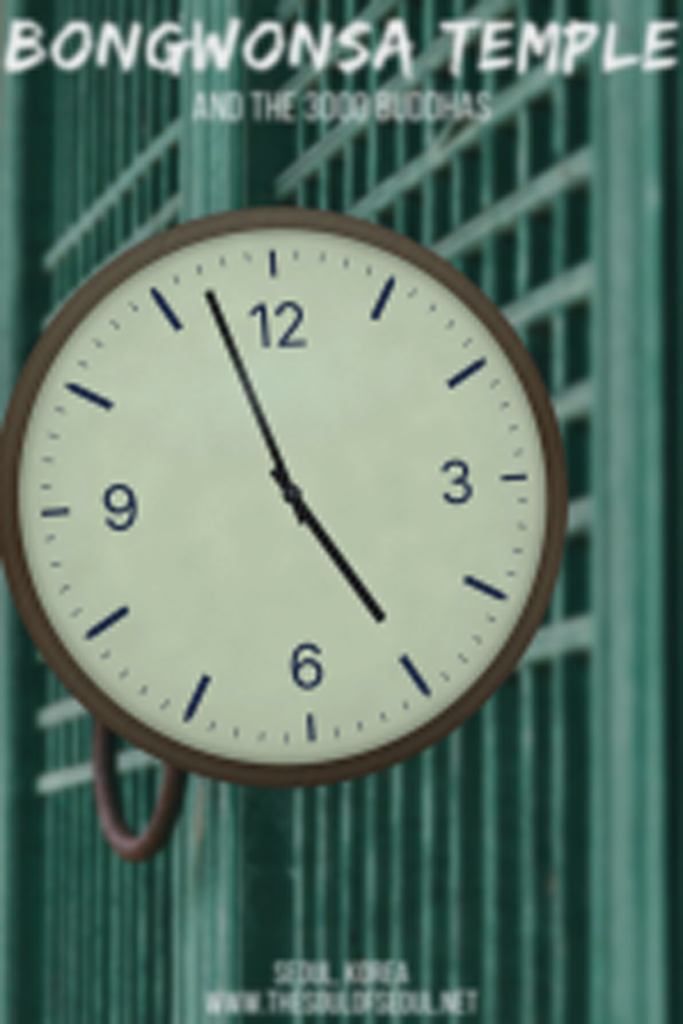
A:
h=4 m=57
